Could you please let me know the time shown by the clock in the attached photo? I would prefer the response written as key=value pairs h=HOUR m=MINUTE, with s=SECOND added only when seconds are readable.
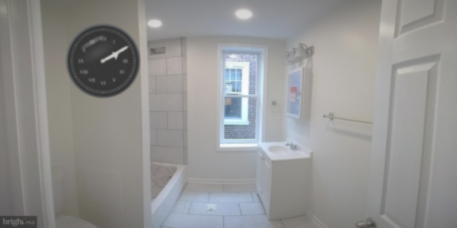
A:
h=2 m=10
